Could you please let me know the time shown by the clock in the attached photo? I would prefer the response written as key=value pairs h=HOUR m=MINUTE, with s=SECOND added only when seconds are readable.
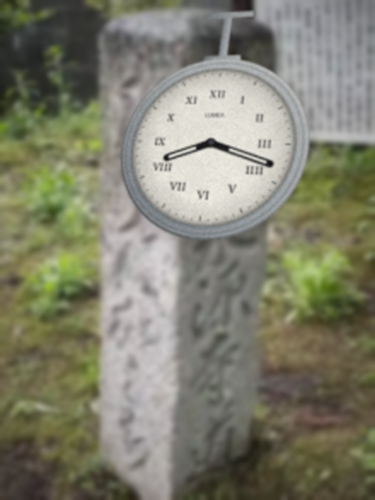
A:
h=8 m=18
